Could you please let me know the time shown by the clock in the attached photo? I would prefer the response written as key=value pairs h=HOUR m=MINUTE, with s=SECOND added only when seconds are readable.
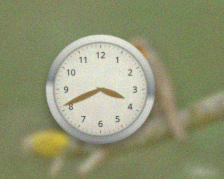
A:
h=3 m=41
